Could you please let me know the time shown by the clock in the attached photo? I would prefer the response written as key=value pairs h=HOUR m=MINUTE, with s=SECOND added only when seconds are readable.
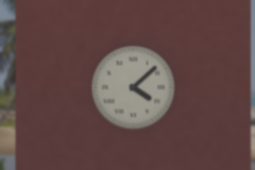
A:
h=4 m=8
